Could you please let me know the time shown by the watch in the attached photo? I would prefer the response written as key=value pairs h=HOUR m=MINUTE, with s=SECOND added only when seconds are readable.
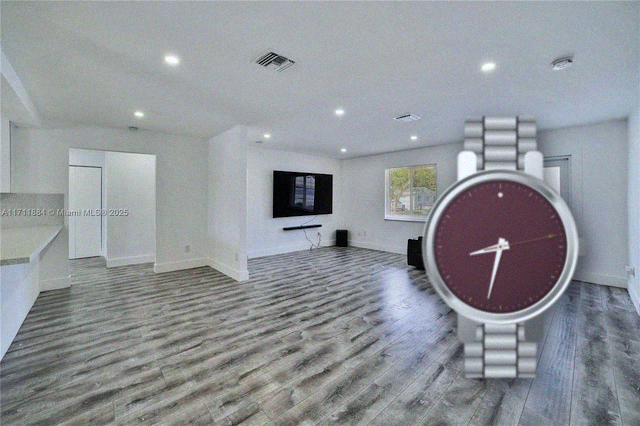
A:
h=8 m=32 s=13
